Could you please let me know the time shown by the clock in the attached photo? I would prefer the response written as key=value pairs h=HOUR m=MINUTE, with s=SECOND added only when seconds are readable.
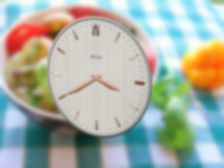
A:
h=3 m=40
